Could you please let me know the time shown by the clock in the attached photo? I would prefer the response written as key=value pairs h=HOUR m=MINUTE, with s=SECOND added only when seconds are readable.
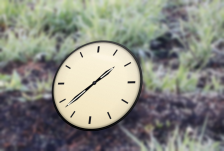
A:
h=1 m=38
